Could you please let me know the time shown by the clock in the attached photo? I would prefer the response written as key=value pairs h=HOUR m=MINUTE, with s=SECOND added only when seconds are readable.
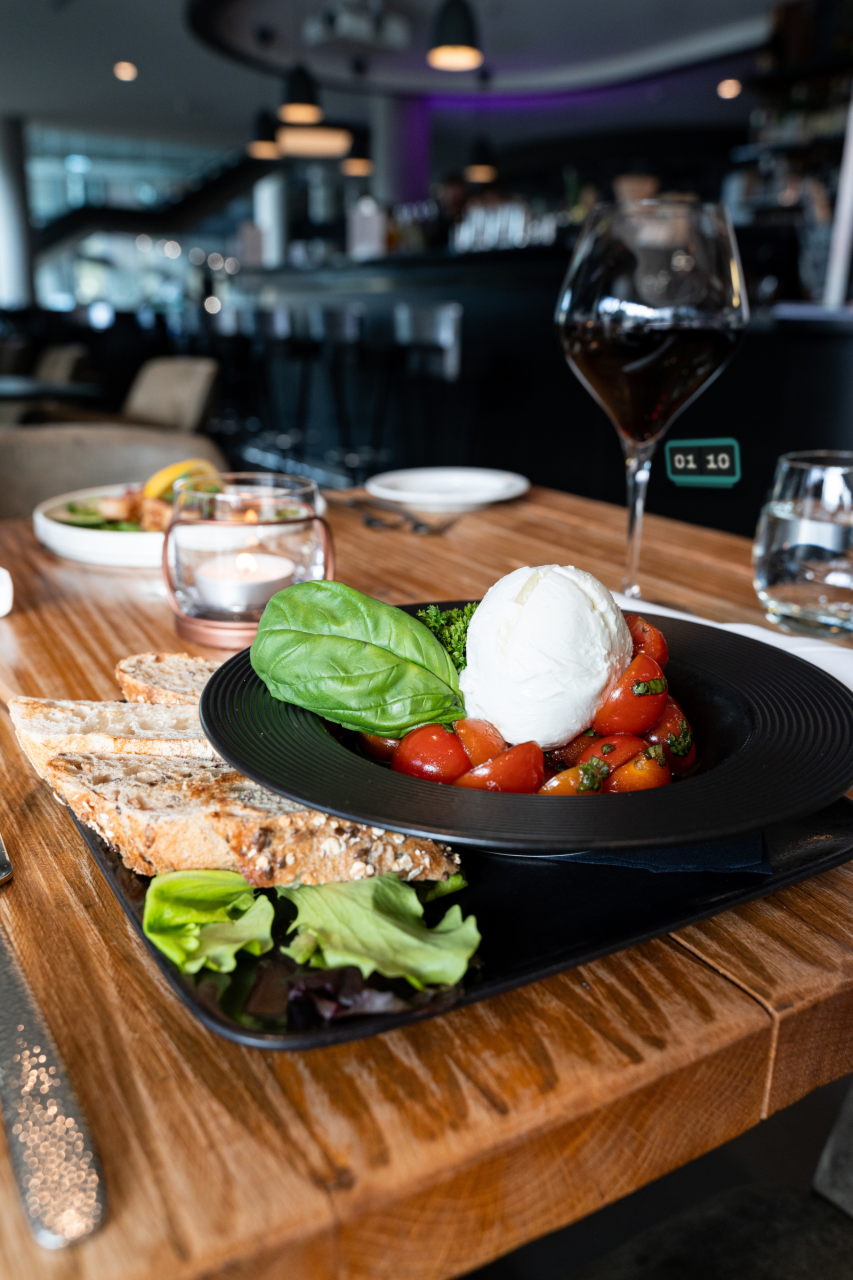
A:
h=1 m=10
